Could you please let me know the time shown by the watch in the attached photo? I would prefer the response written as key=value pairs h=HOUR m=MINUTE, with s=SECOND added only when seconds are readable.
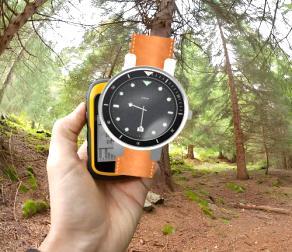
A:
h=9 m=30
